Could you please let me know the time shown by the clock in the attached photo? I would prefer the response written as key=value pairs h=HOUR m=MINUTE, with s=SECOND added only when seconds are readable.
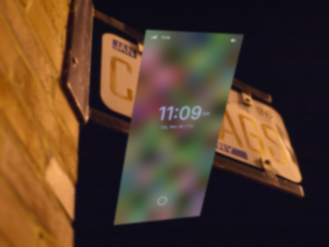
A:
h=11 m=9
